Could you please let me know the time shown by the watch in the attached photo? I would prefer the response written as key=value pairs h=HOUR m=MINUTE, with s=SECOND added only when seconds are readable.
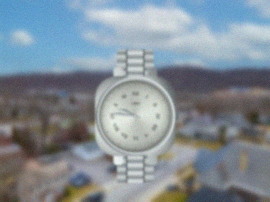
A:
h=9 m=46
